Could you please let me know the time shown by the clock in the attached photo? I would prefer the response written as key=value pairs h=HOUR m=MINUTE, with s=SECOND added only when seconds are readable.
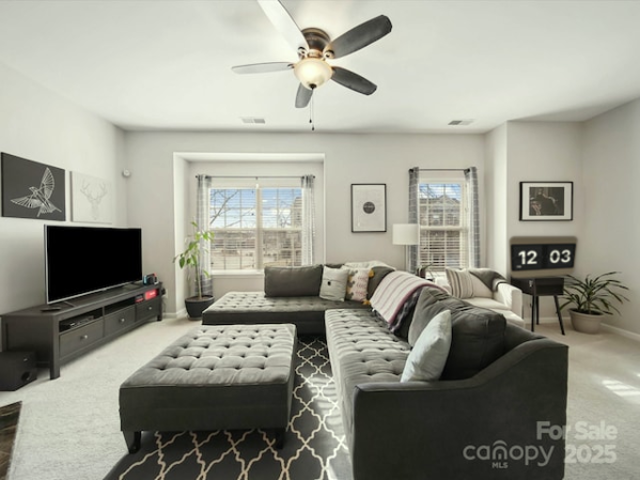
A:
h=12 m=3
